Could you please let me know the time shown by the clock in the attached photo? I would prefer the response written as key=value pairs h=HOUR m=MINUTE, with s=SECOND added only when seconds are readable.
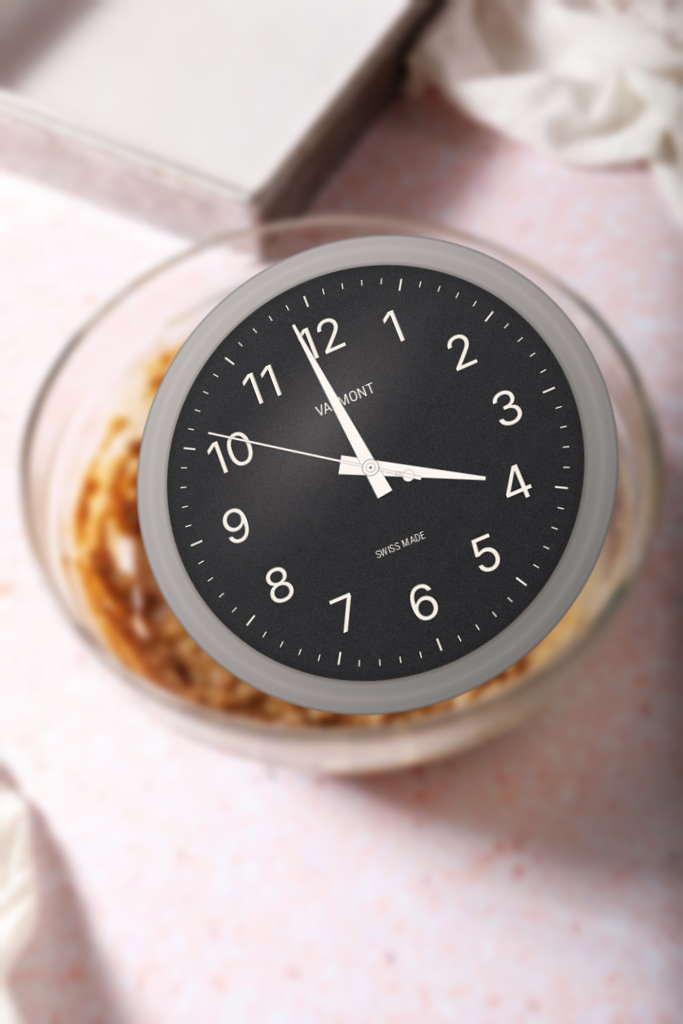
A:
h=3 m=58 s=51
